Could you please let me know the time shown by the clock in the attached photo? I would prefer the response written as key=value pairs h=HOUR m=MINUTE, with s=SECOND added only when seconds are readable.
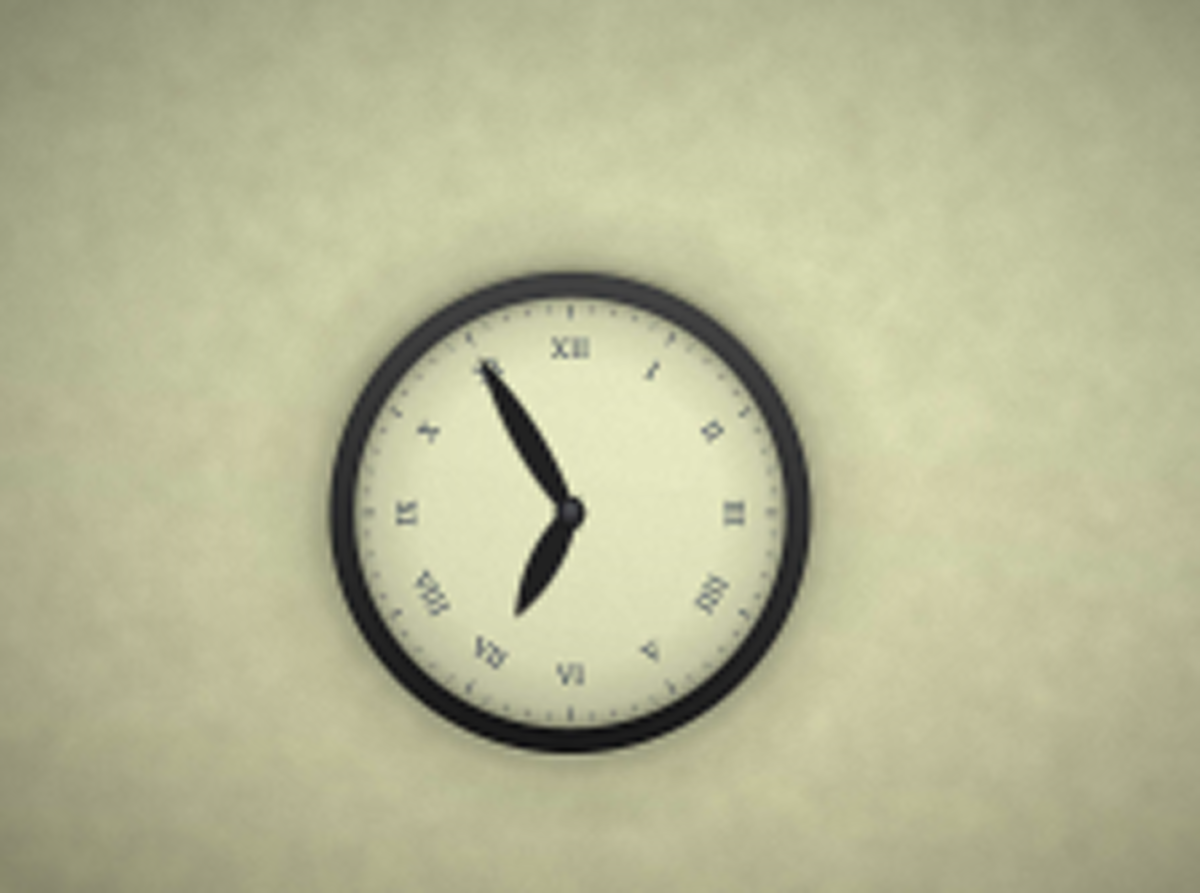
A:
h=6 m=55
